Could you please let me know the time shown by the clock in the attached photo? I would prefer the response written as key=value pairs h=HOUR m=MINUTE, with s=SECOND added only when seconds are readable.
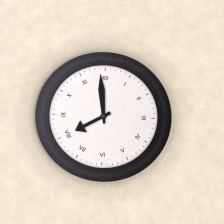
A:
h=7 m=59
